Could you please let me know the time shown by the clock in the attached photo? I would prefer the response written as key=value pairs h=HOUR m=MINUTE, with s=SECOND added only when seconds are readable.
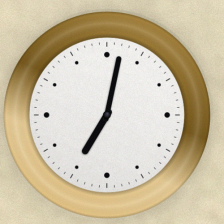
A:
h=7 m=2
